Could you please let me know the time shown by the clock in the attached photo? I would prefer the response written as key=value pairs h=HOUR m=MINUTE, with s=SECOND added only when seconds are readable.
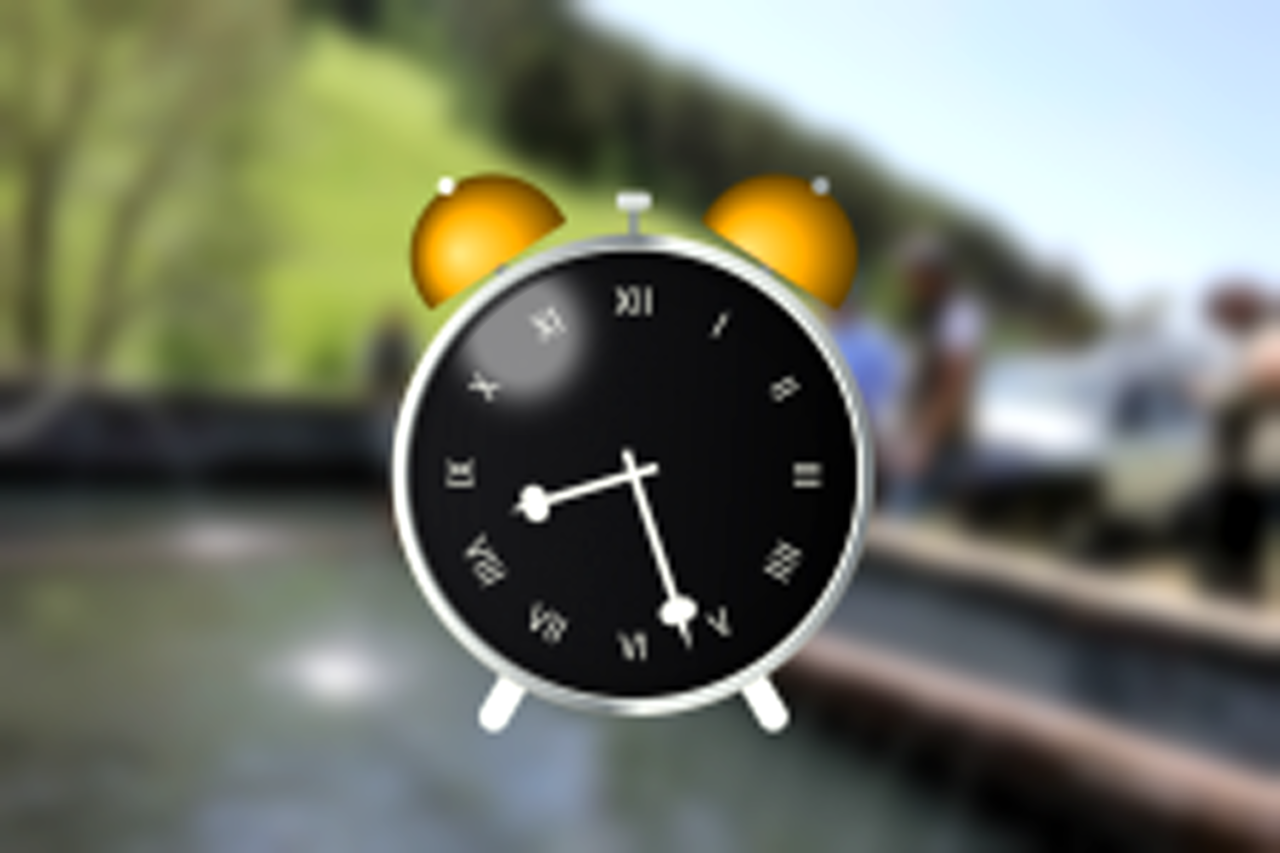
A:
h=8 m=27
